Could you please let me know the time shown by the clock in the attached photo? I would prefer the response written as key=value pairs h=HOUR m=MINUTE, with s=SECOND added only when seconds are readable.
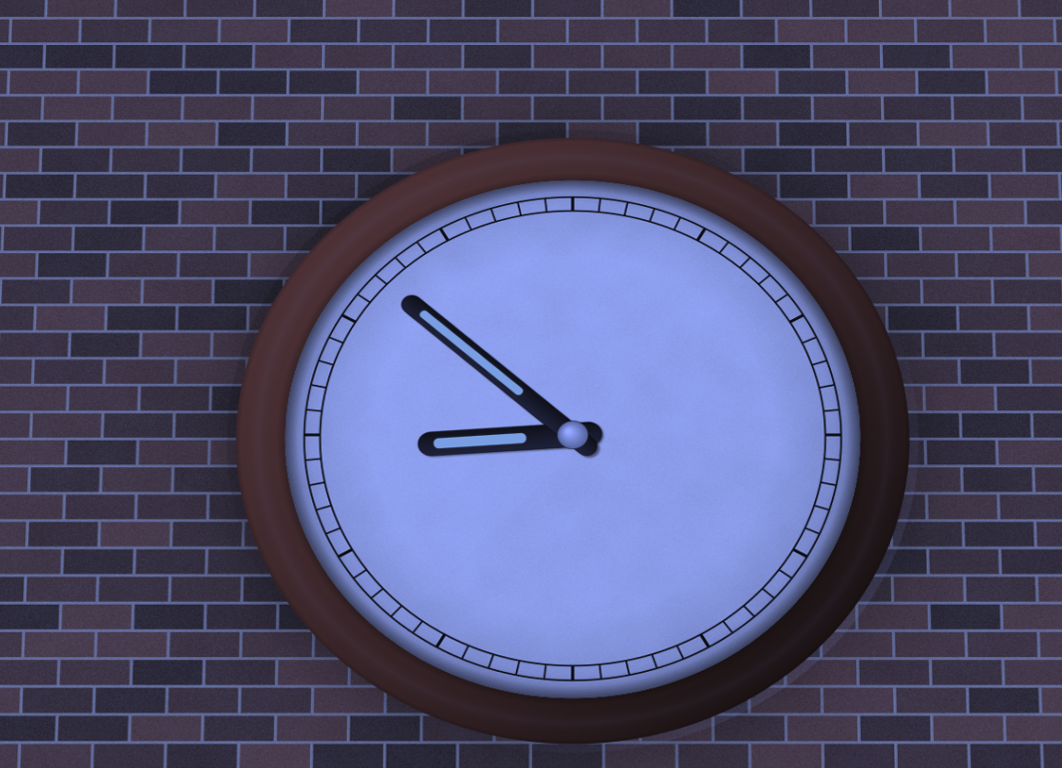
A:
h=8 m=52
